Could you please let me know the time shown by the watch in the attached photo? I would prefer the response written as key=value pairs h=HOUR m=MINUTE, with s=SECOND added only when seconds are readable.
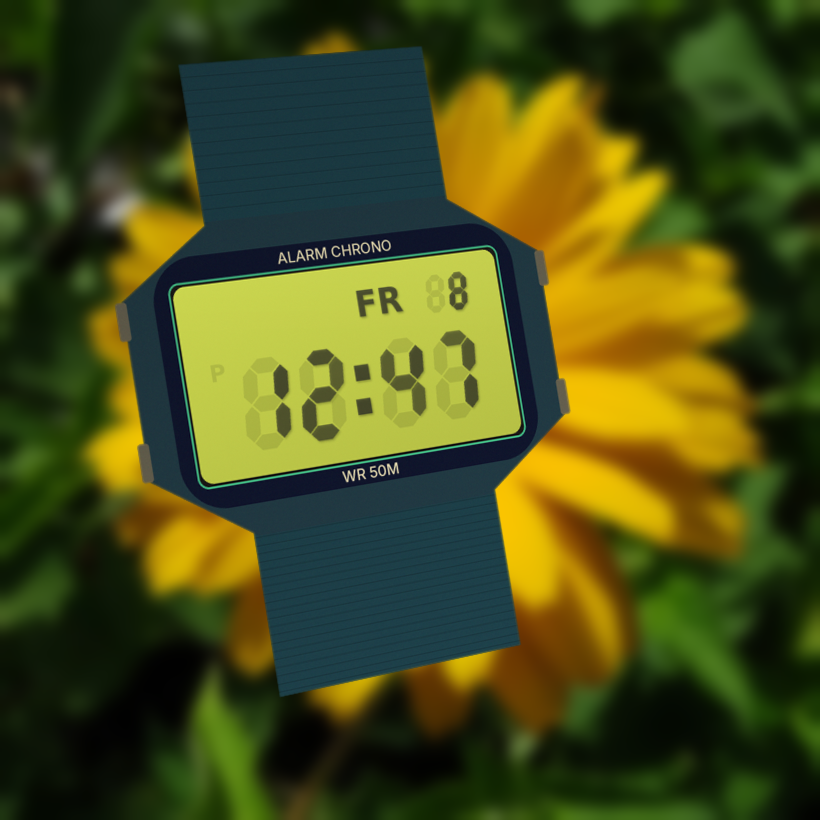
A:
h=12 m=47
